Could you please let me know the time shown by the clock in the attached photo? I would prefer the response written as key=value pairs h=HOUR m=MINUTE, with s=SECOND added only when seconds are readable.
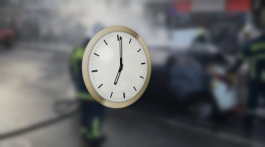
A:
h=7 m=1
